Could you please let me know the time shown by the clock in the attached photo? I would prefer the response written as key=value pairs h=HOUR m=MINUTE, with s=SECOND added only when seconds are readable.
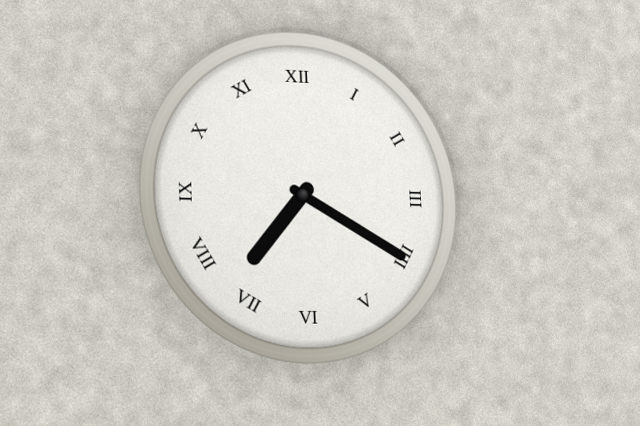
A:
h=7 m=20
